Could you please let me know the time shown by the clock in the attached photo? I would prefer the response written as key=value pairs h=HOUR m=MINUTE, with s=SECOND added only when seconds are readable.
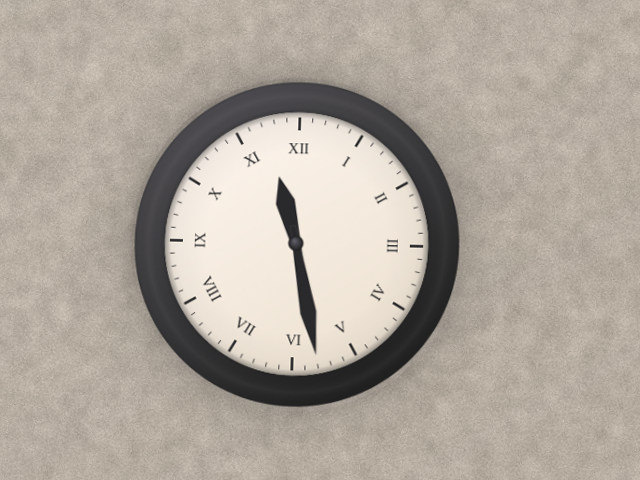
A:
h=11 m=28
